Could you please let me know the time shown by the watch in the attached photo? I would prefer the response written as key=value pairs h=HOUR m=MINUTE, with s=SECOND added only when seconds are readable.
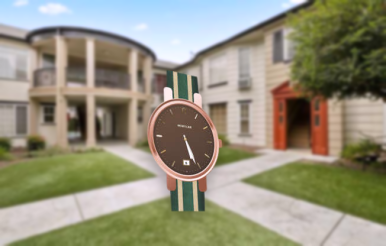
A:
h=5 m=26
